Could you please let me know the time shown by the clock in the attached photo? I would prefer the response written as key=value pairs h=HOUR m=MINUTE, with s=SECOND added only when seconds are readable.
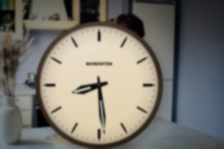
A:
h=8 m=29
